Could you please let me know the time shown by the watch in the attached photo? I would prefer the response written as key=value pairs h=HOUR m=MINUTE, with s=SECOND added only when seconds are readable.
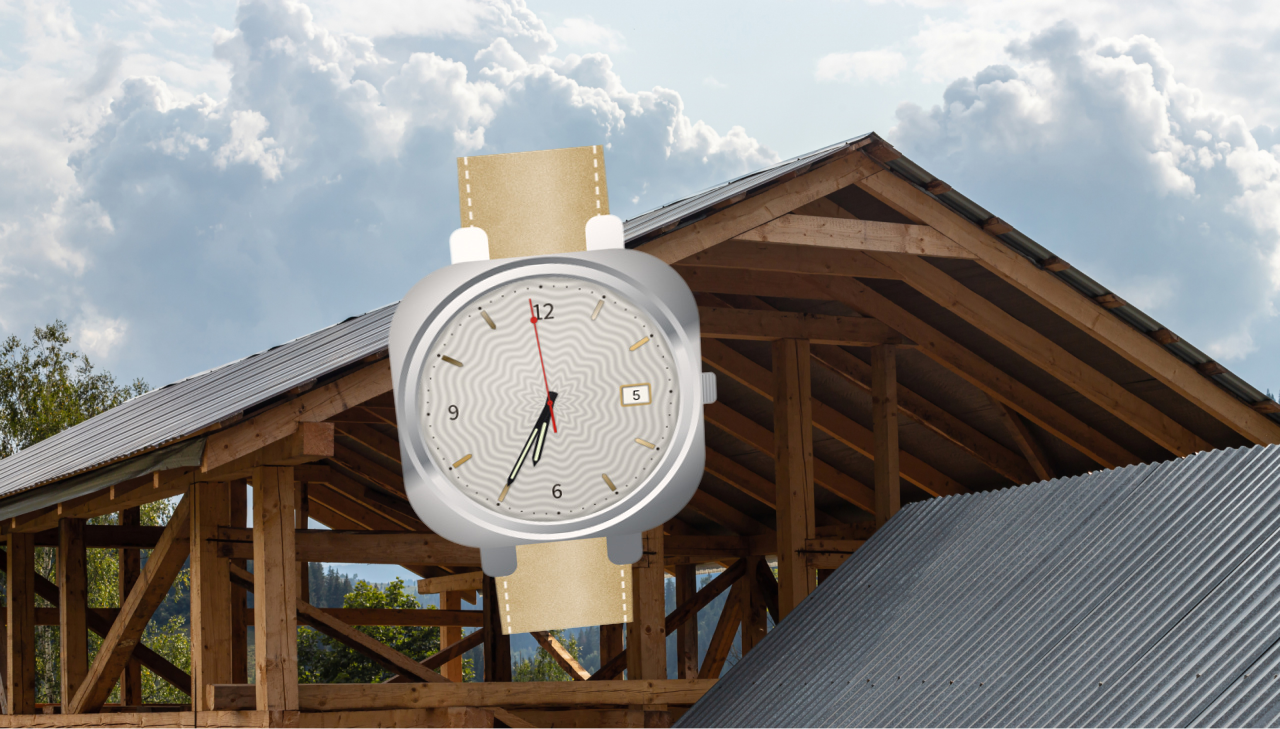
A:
h=6 m=34 s=59
